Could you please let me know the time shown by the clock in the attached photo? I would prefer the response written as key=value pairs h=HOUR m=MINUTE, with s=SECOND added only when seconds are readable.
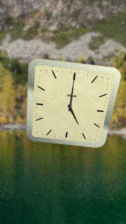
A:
h=5 m=0
